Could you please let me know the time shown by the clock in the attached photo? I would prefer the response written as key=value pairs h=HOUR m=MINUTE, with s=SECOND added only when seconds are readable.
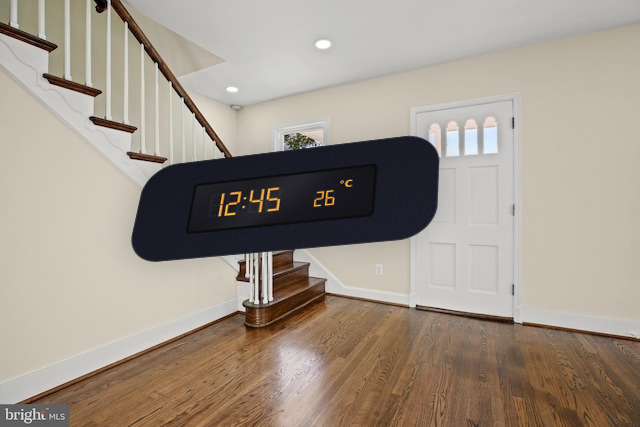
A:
h=12 m=45
